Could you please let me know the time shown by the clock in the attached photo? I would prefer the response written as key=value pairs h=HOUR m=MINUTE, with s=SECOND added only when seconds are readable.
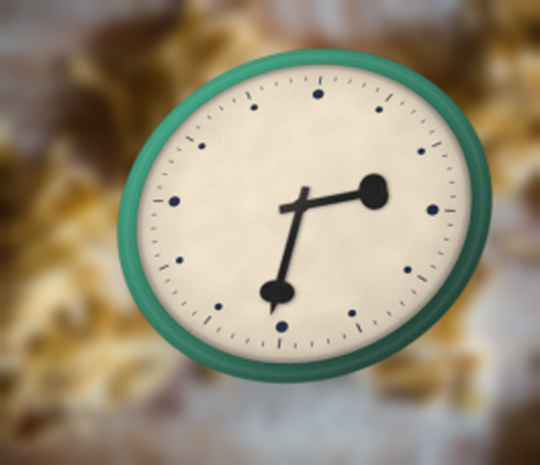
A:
h=2 m=31
